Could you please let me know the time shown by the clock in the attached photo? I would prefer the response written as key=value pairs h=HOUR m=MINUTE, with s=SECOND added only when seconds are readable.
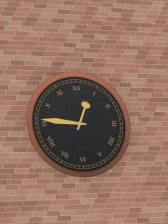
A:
h=12 m=46
